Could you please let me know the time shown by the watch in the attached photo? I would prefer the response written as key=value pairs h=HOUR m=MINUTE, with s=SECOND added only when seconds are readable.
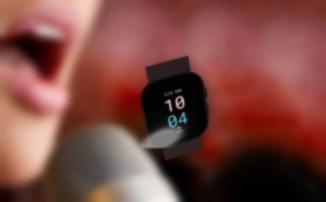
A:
h=10 m=4
